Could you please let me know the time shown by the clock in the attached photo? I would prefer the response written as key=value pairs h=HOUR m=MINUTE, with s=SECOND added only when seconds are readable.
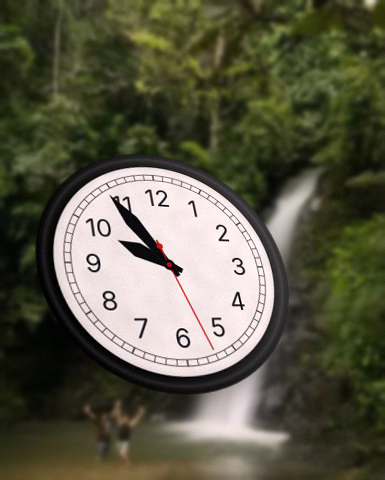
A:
h=9 m=54 s=27
